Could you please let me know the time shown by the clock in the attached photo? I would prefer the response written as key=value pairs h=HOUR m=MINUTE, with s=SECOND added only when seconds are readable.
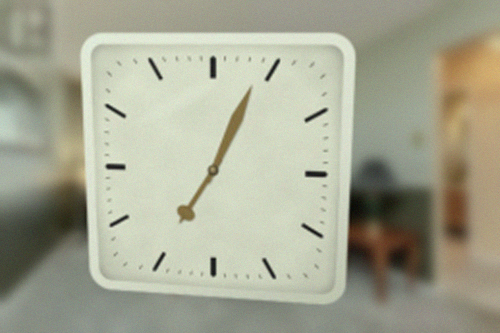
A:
h=7 m=4
